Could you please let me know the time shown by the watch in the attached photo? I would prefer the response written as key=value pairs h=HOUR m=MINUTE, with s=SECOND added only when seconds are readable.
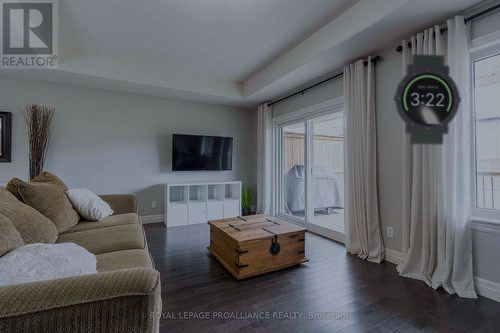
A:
h=3 m=22
